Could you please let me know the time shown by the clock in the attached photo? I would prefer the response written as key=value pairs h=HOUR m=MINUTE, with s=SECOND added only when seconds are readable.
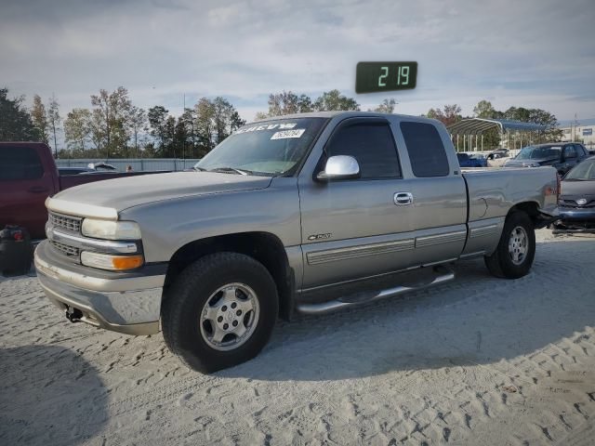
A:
h=2 m=19
